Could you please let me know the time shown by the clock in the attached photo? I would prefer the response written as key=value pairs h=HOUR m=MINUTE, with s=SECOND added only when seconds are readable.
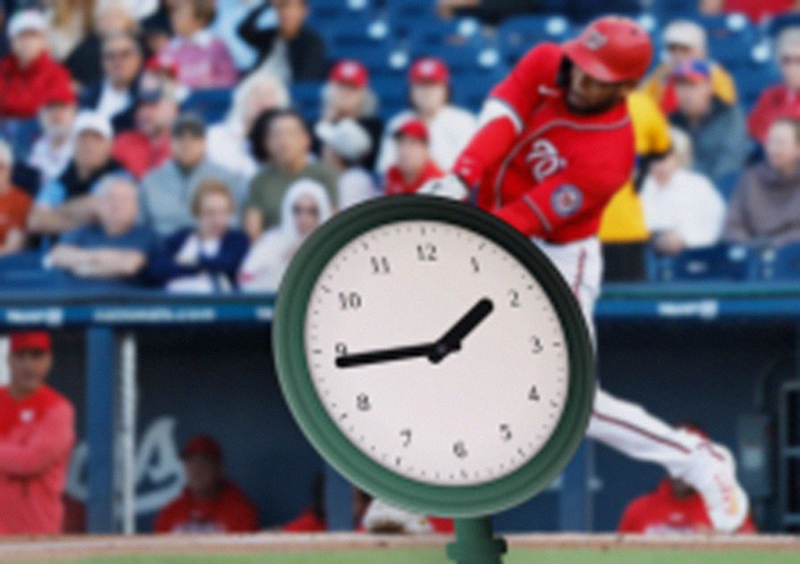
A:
h=1 m=44
